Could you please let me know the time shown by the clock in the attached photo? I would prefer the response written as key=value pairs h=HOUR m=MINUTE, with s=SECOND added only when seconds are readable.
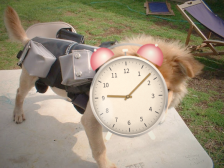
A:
h=9 m=8
